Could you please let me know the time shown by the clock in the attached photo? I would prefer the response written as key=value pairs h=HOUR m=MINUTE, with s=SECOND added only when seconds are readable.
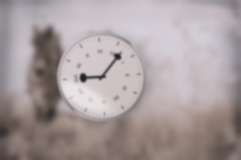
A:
h=8 m=2
